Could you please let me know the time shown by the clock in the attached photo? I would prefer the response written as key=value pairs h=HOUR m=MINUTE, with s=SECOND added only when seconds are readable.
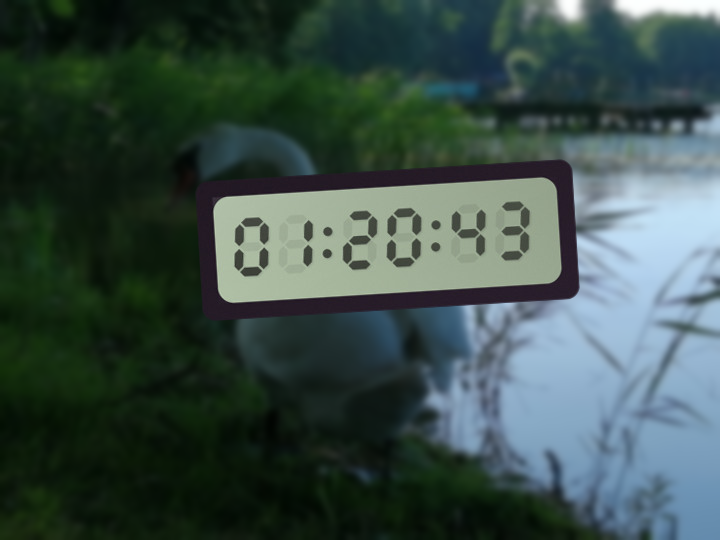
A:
h=1 m=20 s=43
